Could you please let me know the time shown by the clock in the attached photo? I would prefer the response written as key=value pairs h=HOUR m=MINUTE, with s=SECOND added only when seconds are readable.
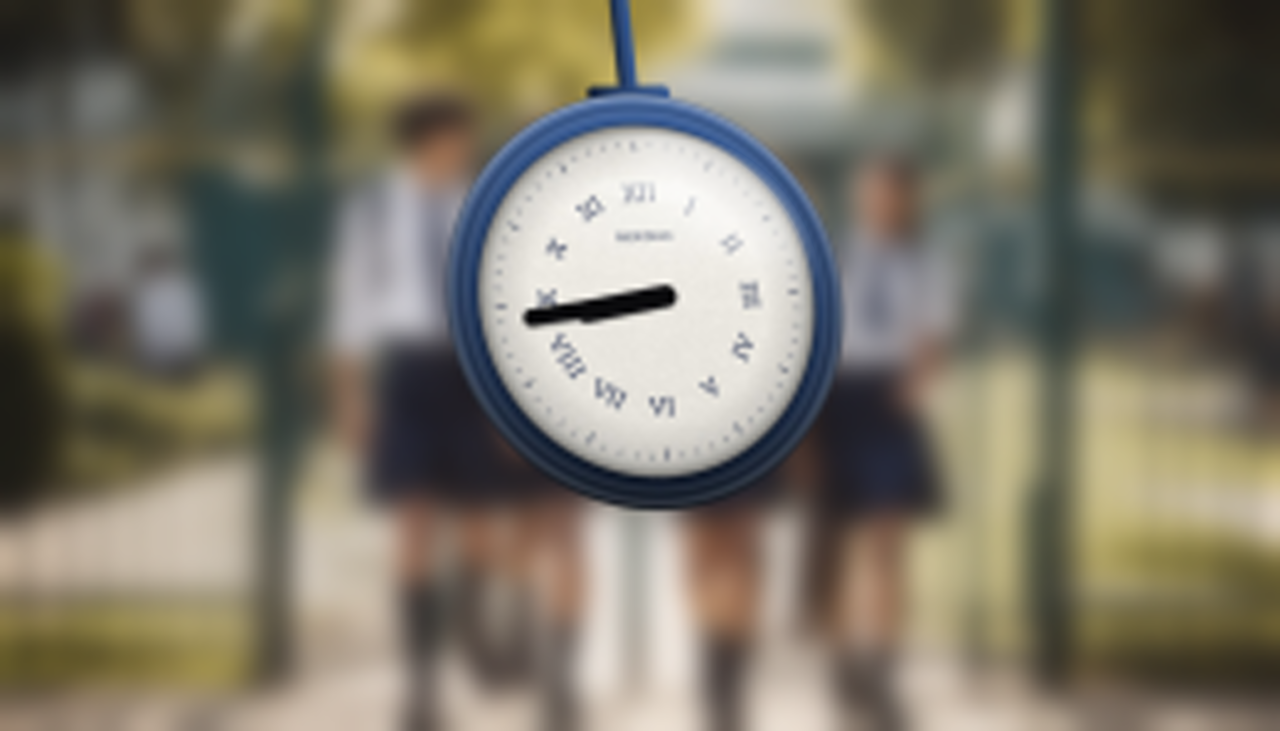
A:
h=8 m=44
